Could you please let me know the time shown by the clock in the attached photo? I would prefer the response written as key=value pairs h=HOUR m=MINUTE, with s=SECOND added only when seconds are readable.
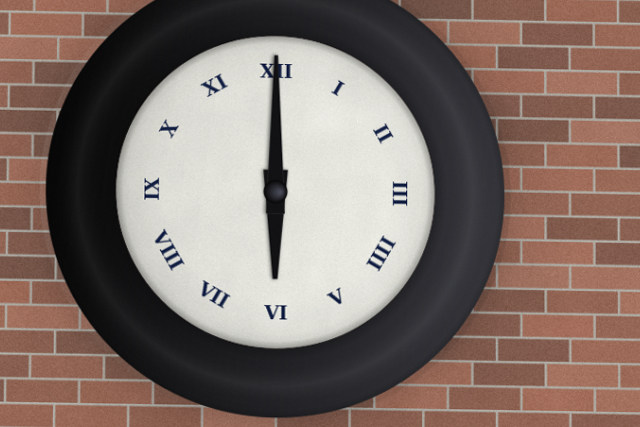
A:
h=6 m=0
